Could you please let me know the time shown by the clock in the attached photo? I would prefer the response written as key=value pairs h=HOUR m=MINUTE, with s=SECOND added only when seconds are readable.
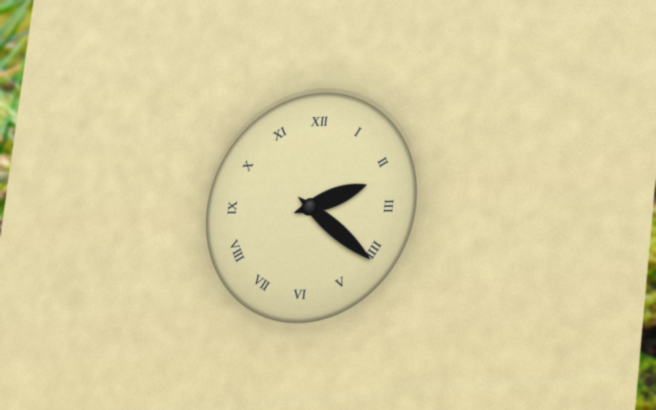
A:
h=2 m=21
